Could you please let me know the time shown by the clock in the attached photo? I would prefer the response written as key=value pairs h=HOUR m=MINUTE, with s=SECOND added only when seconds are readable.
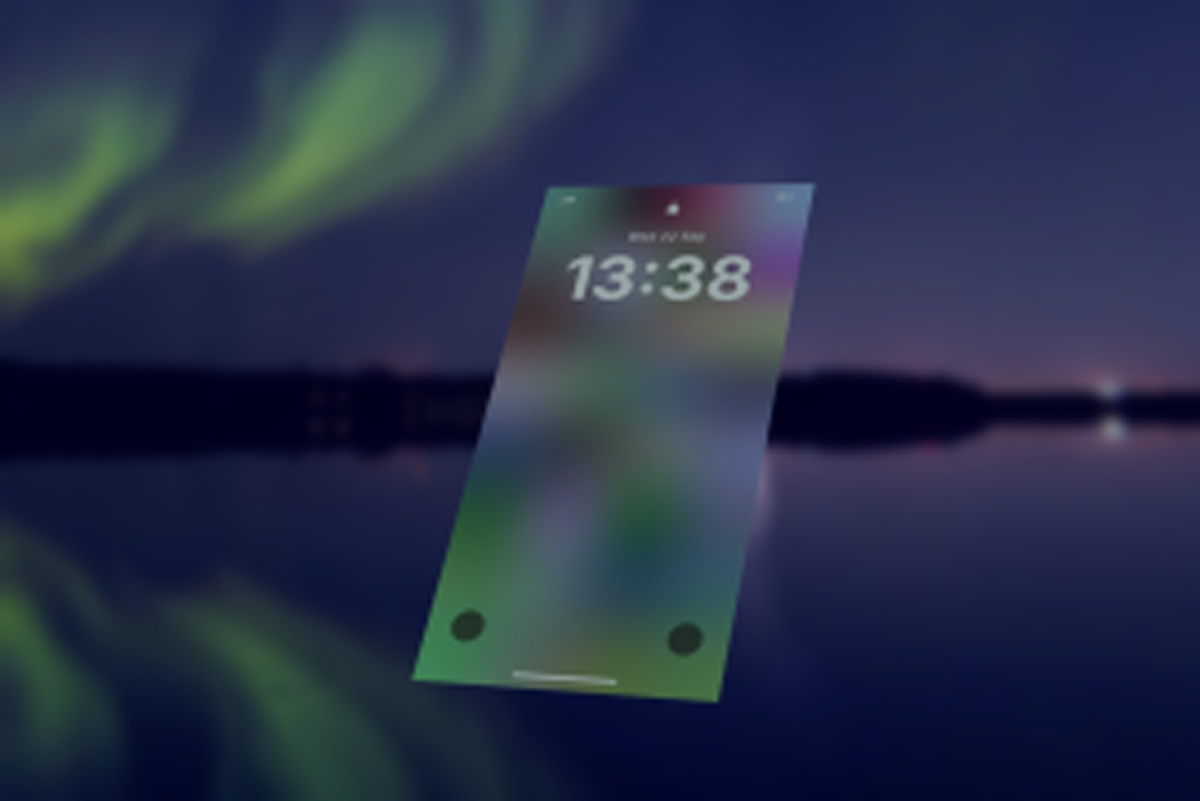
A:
h=13 m=38
